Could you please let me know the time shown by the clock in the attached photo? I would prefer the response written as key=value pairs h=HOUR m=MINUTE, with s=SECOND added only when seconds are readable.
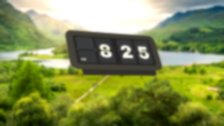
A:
h=8 m=25
